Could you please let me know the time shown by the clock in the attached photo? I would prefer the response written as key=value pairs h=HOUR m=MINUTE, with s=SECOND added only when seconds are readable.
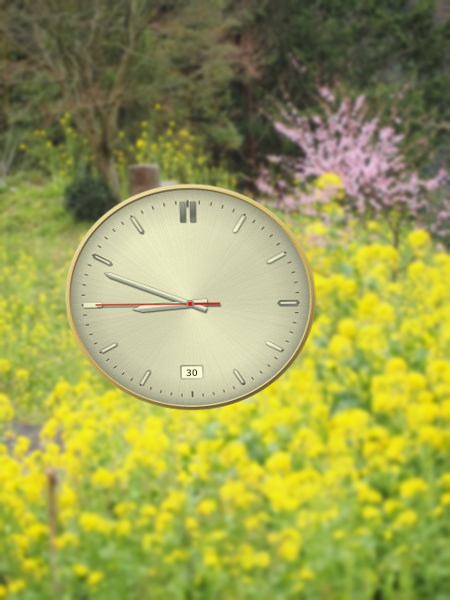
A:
h=8 m=48 s=45
